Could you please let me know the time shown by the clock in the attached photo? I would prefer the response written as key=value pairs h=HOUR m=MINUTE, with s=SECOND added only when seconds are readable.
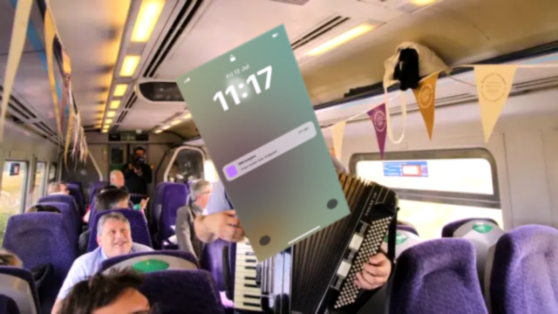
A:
h=11 m=17
